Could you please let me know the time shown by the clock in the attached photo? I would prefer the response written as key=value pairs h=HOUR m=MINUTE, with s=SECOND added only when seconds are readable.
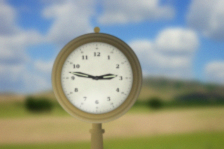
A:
h=2 m=47
